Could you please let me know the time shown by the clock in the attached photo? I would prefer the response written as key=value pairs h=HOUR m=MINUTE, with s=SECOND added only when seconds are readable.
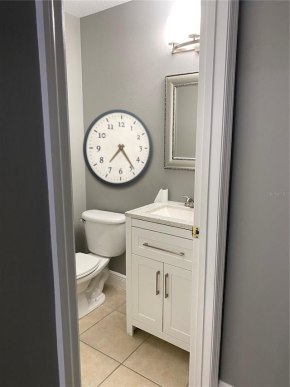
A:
h=7 m=24
